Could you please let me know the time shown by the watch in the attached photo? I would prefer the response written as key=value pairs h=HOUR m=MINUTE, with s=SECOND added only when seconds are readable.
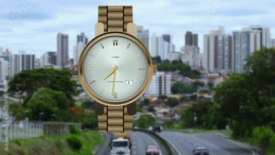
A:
h=7 m=31
